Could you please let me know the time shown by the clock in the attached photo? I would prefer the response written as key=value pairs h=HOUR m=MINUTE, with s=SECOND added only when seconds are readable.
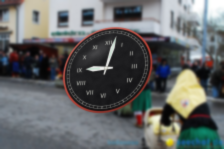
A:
h=9 m=2
